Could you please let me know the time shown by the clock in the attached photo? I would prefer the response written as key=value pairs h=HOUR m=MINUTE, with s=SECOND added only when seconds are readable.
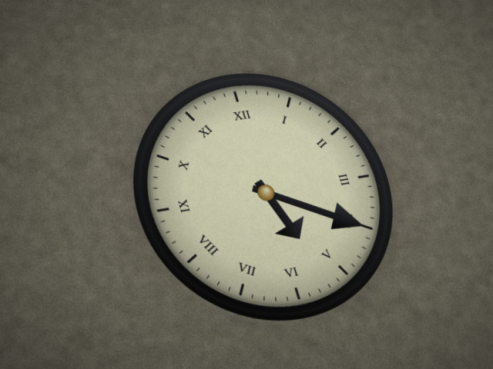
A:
h=5 m=20
